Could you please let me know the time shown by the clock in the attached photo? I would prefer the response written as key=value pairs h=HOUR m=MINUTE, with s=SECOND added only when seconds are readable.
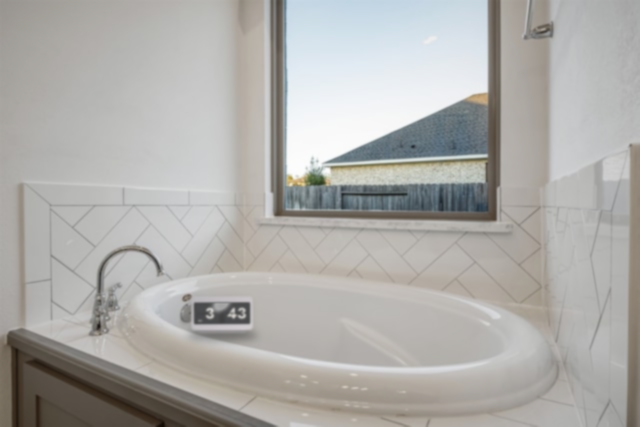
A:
h=3 m=43
